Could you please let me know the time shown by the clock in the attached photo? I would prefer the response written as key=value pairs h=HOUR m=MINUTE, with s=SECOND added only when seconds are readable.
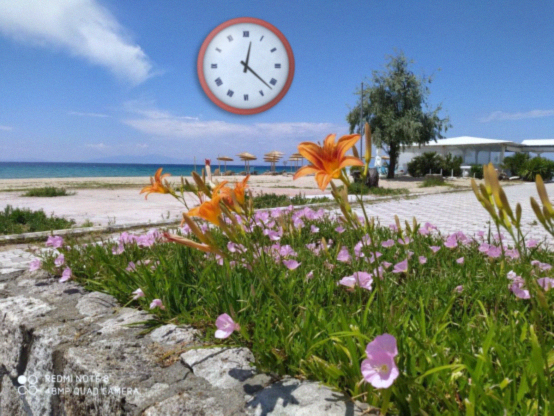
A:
h=12 m=22
